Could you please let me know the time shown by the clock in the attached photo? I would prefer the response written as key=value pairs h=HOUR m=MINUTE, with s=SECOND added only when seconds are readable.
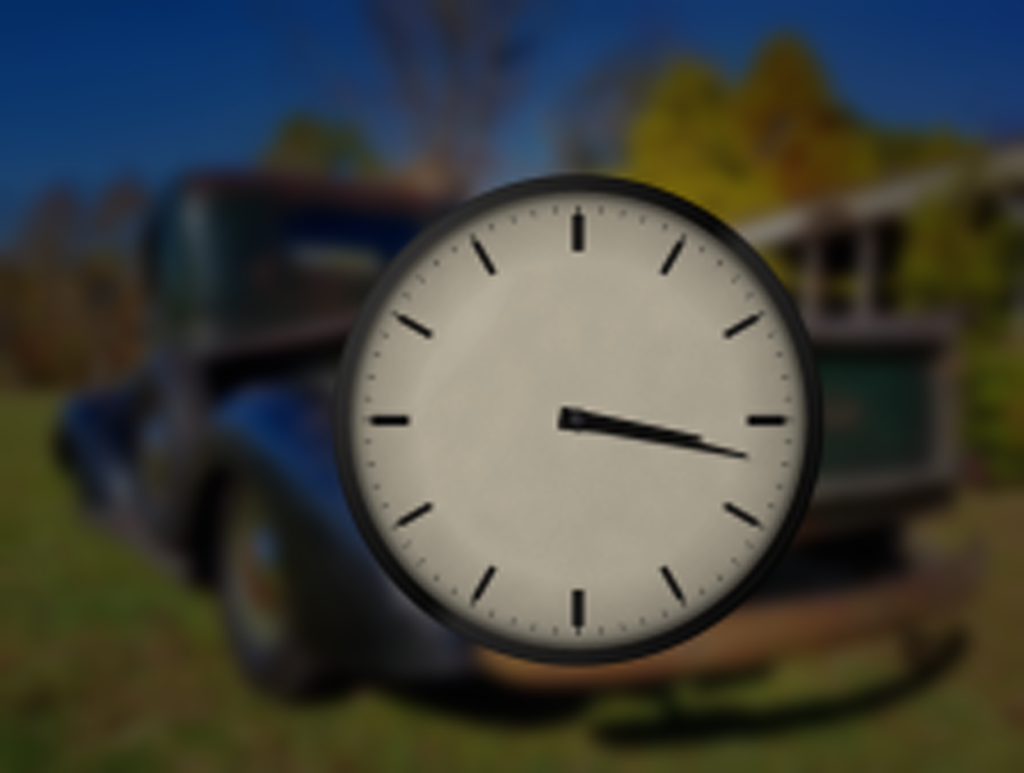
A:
h=3 m=17
